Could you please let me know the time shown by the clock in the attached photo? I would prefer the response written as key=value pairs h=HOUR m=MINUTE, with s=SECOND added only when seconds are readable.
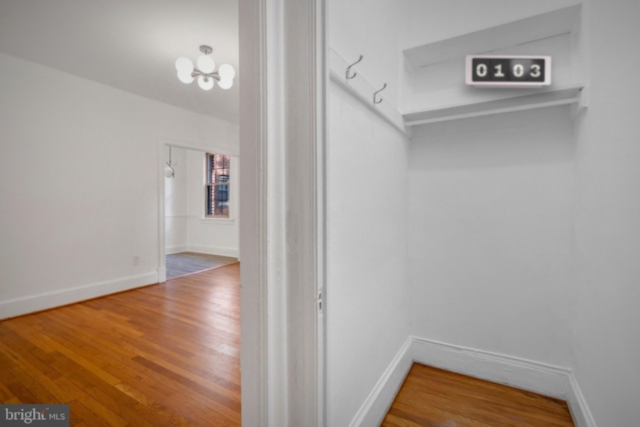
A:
h=1 m=3
